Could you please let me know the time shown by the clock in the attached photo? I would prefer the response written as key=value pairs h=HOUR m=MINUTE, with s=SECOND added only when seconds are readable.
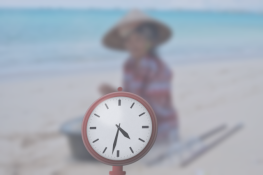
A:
h=4 m=32
